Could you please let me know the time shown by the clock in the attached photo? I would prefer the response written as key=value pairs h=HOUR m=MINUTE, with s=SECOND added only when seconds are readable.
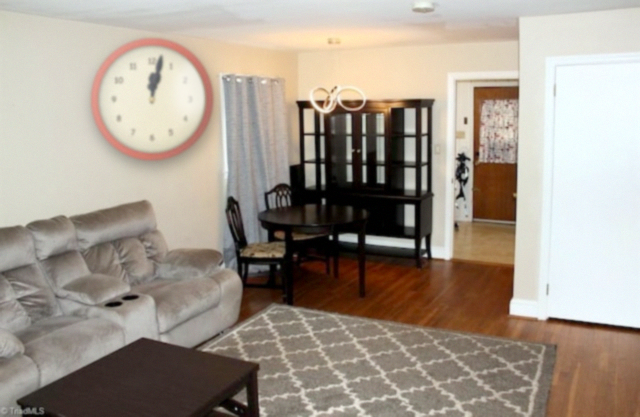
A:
h=12 m=2
